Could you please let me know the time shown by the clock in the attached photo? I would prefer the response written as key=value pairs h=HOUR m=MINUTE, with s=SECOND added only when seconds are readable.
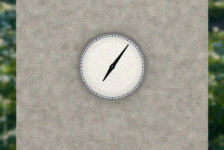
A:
h=7 m=6
